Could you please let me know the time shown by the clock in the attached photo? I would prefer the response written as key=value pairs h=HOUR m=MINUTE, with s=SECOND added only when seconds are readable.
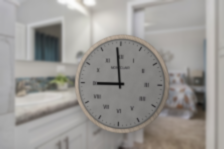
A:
h=8 m=59
